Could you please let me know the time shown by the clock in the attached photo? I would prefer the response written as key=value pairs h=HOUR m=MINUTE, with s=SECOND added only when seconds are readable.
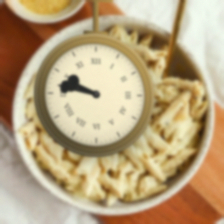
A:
h=9 m=47
